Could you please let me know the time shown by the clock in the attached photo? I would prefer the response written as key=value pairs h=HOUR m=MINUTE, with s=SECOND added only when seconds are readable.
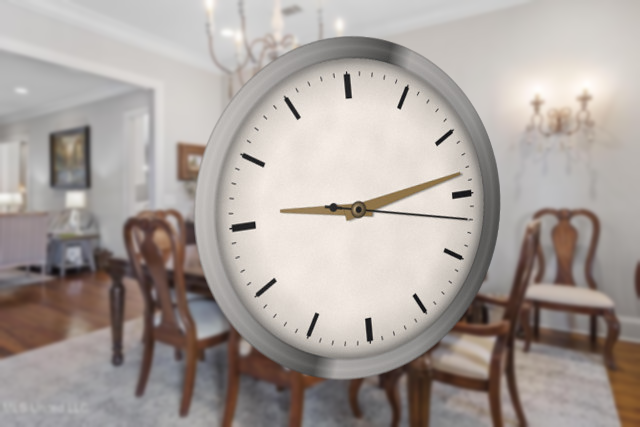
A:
h=9 m=13 s=17
